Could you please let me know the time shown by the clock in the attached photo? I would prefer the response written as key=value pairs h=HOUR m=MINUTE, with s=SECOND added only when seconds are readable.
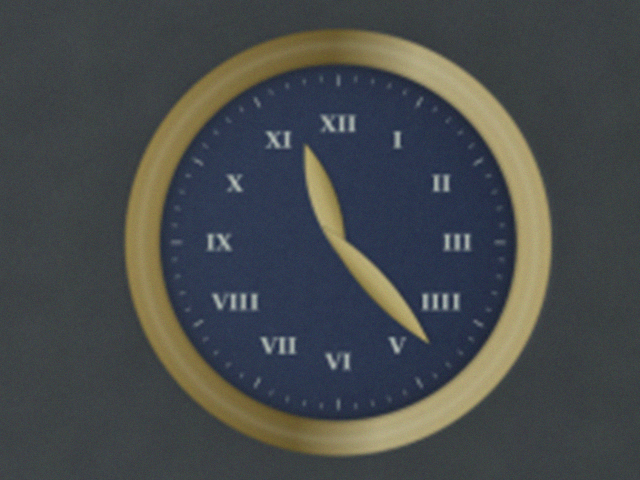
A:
h=11 m=23
